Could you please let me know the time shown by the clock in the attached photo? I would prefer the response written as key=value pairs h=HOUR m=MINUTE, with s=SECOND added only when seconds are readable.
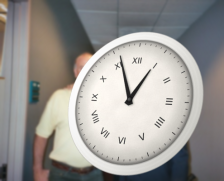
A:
h=12 m=56
